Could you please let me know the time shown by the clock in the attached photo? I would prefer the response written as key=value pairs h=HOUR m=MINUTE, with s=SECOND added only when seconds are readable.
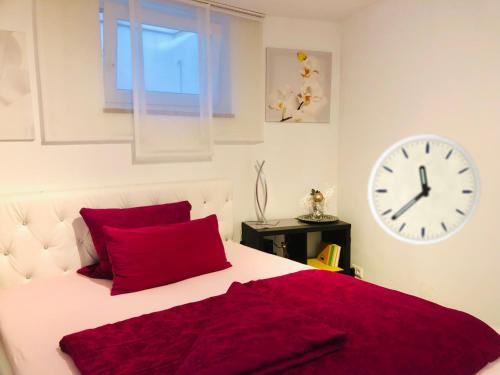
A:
h=11 m=38
